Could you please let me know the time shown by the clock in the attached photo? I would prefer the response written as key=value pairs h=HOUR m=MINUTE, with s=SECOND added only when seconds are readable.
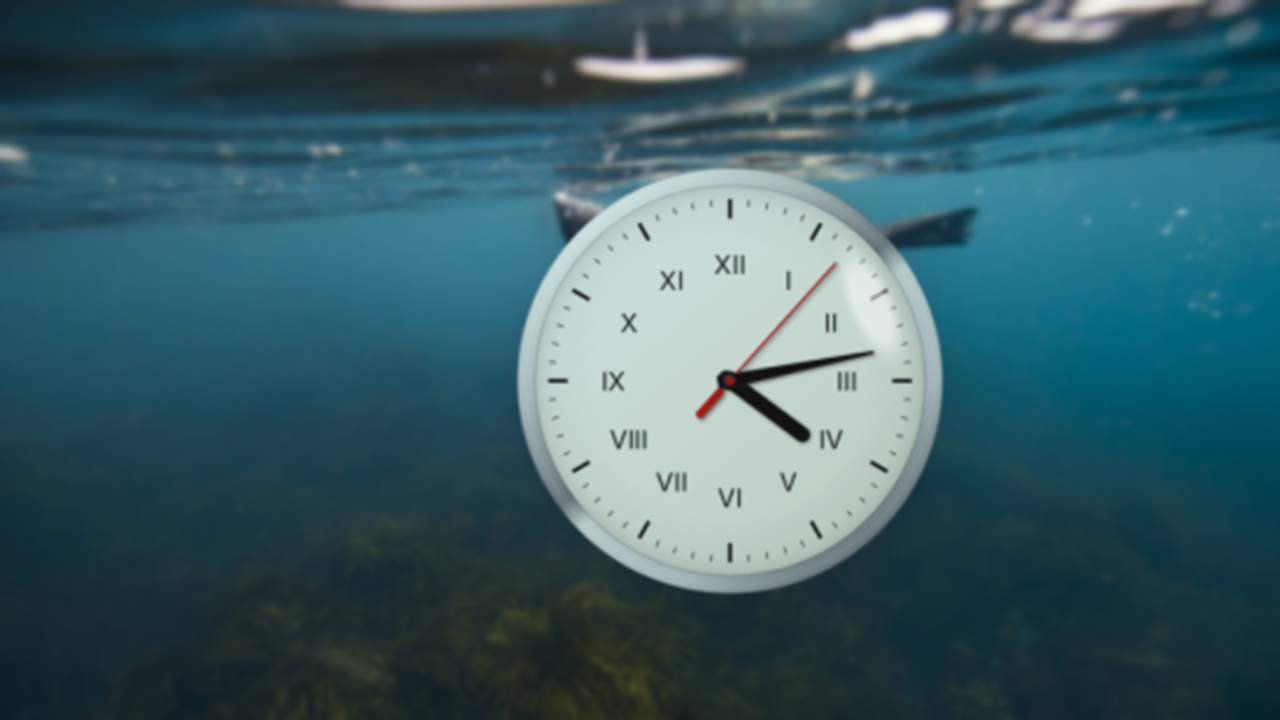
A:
h=4 m=13 s=7
